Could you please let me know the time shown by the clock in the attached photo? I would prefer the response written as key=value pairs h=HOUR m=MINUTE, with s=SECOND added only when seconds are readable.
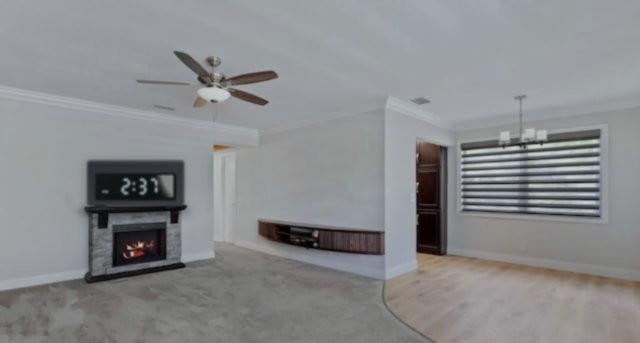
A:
h=2 m=37
